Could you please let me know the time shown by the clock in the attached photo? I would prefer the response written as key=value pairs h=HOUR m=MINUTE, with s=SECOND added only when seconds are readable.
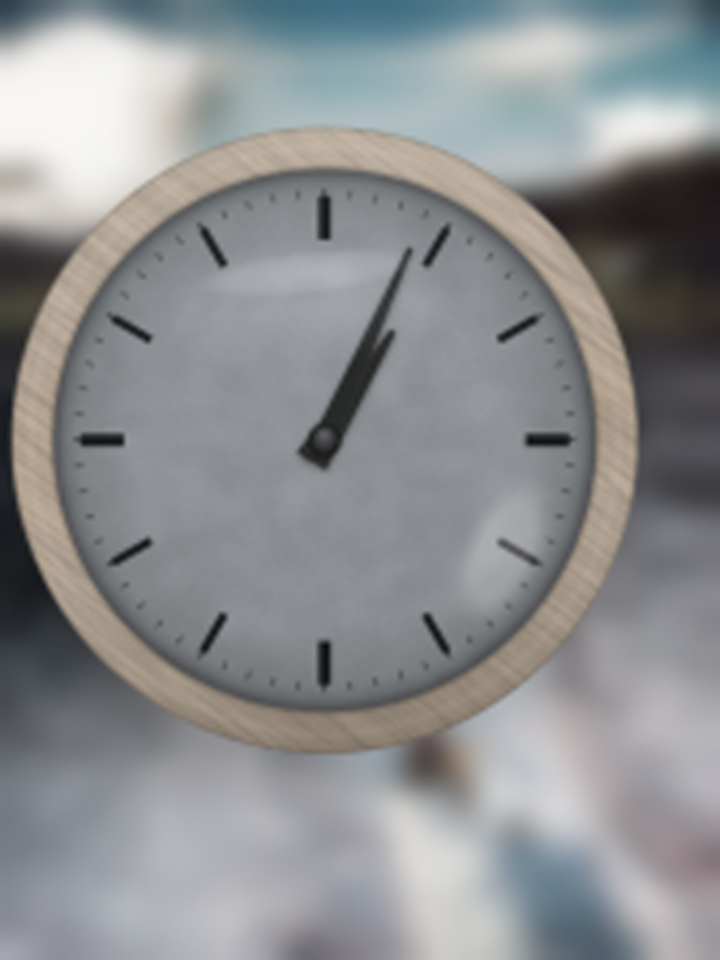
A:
h=1 m=4
